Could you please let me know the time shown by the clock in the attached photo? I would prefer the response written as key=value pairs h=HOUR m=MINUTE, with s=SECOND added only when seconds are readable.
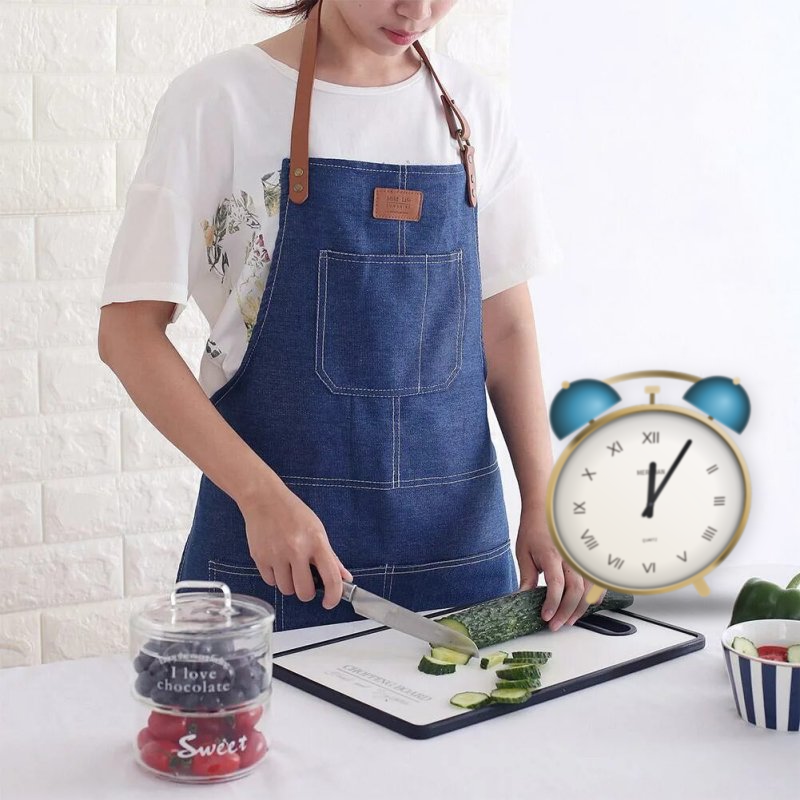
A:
h=12 m=5
